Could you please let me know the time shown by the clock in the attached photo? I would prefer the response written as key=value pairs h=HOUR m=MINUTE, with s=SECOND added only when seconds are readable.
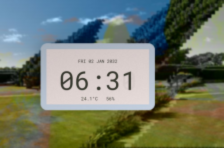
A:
h=6 m=31
